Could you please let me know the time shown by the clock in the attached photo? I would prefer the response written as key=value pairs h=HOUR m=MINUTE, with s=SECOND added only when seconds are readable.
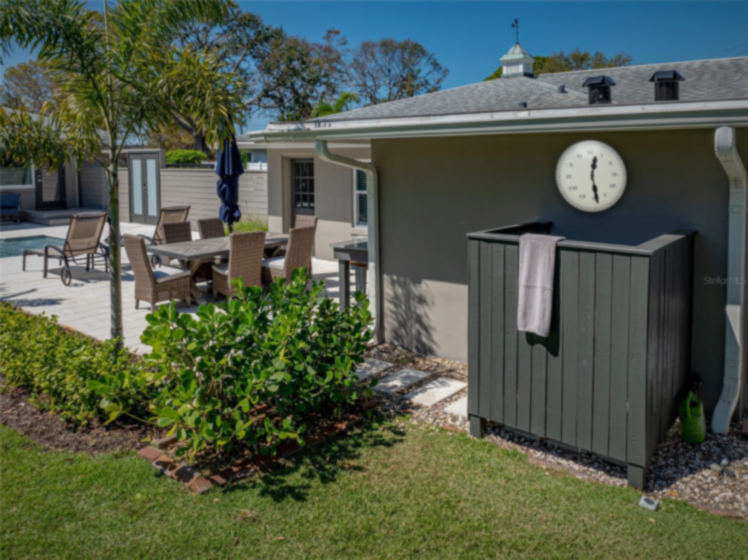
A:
h=12 m=29
